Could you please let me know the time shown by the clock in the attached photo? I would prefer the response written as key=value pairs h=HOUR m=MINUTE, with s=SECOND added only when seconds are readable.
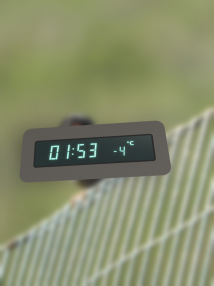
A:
h=1 m=53
